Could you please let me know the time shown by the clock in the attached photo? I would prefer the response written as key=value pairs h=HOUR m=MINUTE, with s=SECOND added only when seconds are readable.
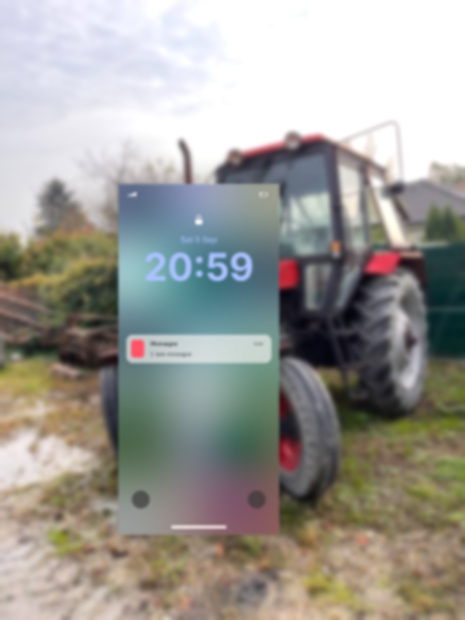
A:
h=20 m=59
